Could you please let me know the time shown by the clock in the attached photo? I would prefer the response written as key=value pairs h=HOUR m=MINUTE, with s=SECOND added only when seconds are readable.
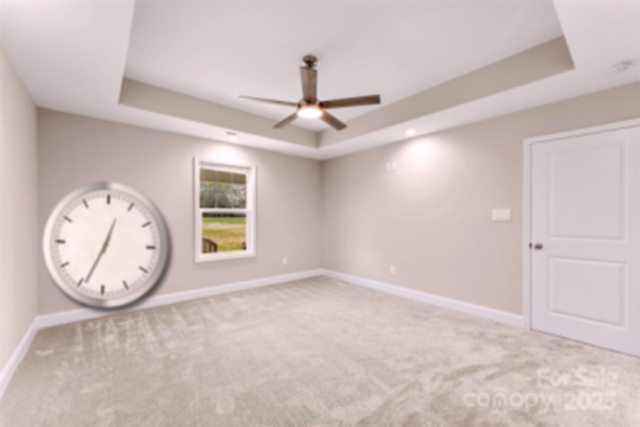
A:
h=12 m=34
